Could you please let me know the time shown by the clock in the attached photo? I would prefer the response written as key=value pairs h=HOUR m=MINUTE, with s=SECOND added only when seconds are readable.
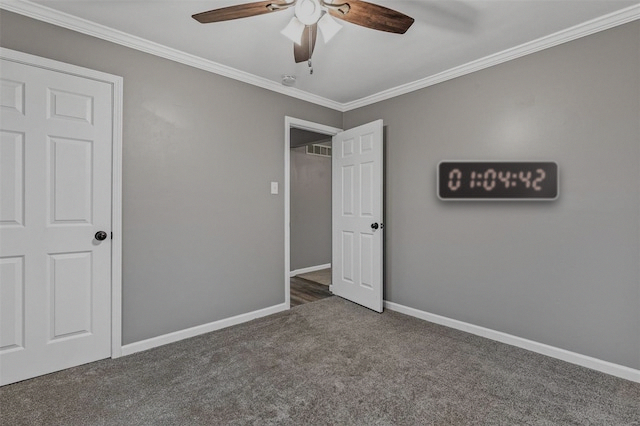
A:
h=1 m=4 s=42
